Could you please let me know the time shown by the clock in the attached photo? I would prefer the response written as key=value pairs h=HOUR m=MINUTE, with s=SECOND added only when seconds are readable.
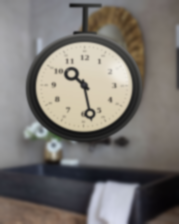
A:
h=10 m=28
